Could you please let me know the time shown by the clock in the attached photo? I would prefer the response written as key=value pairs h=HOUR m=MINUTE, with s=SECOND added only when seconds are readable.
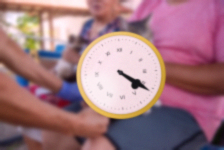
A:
h=4 m=21
